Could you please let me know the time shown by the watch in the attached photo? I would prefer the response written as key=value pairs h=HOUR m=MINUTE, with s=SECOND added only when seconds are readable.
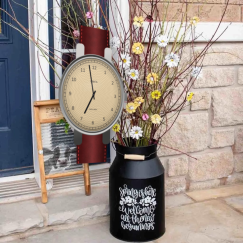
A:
h=6 m=58
